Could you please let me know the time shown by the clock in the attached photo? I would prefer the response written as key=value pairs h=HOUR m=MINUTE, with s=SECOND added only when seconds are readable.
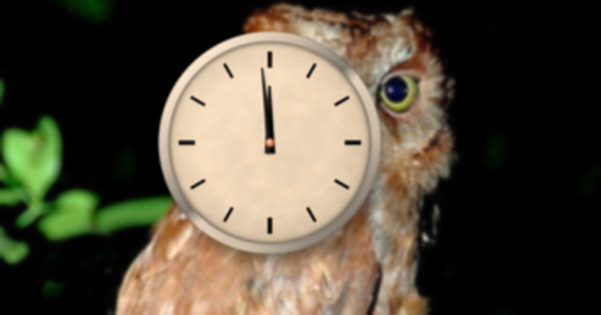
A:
h=11 m=59
